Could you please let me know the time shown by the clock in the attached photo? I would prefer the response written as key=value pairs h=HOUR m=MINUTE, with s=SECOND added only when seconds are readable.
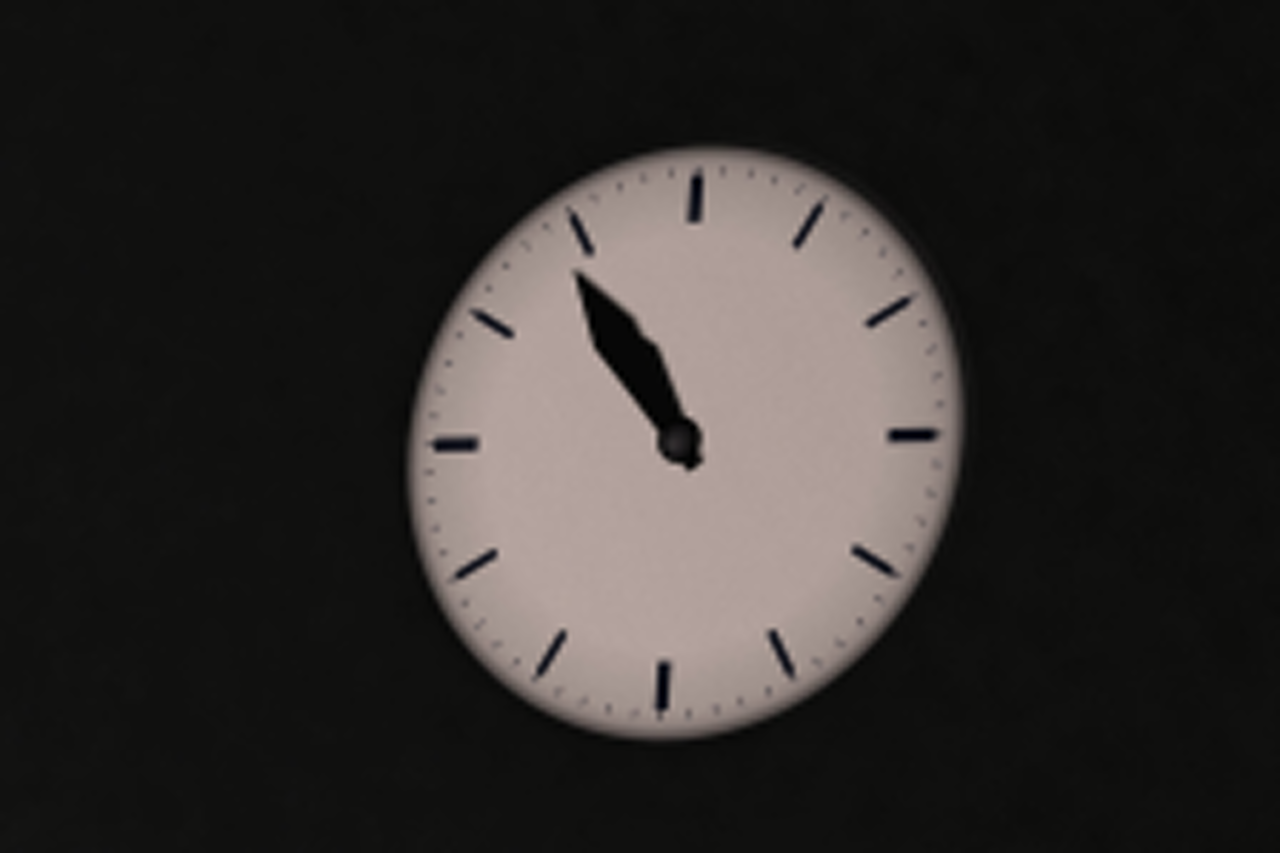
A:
h=10 m=54
